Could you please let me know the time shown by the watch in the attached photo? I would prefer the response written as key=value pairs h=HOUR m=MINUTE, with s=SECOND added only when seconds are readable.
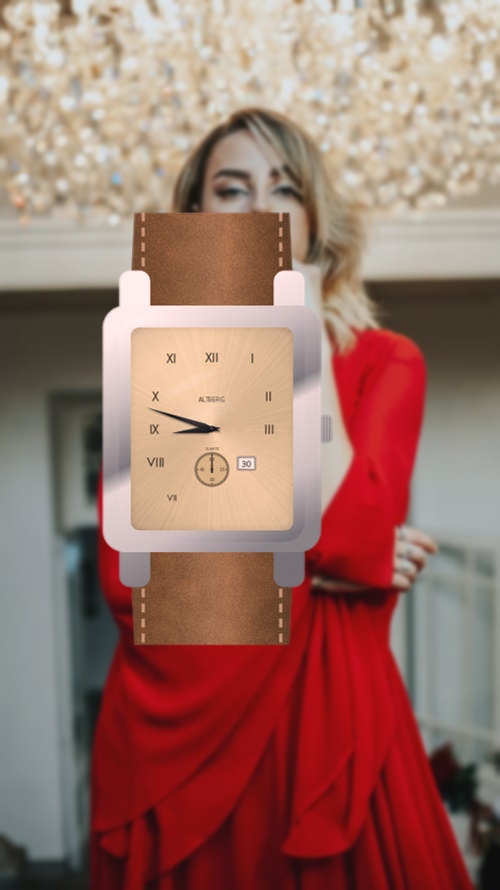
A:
h=8 m=48
